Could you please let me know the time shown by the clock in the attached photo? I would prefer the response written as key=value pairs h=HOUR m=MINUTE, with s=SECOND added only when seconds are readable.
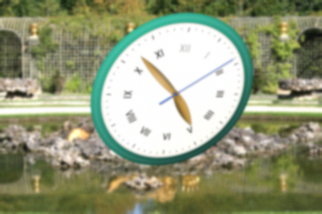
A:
h=4 m=52 s=9
